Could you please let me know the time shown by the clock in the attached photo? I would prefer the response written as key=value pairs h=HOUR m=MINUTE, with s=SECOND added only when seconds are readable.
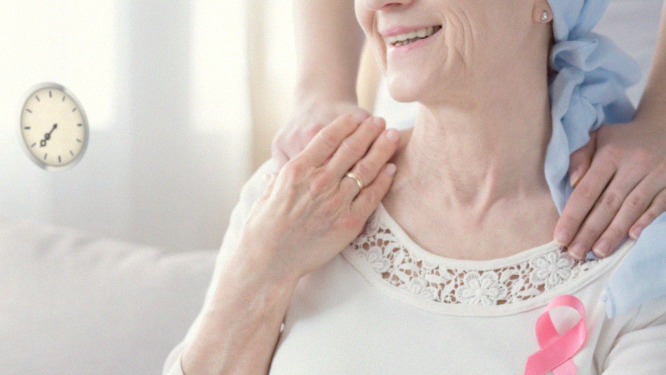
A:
h=7 m=38
